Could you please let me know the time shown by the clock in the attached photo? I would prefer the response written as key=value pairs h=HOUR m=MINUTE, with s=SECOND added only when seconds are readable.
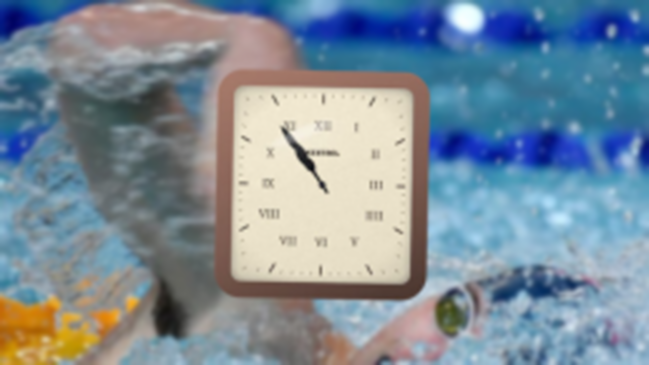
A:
h=10 m=54
